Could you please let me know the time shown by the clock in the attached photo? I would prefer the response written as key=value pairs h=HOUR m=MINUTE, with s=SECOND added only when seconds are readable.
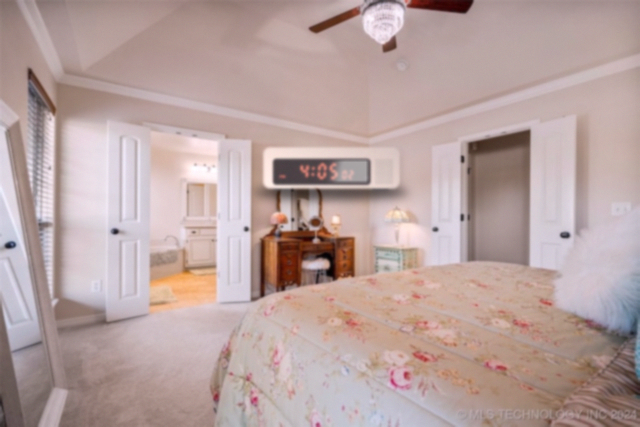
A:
h=4 m=5
